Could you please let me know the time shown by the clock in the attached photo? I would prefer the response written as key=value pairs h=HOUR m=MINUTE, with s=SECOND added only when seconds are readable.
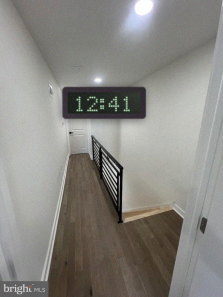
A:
h=12 m=41
